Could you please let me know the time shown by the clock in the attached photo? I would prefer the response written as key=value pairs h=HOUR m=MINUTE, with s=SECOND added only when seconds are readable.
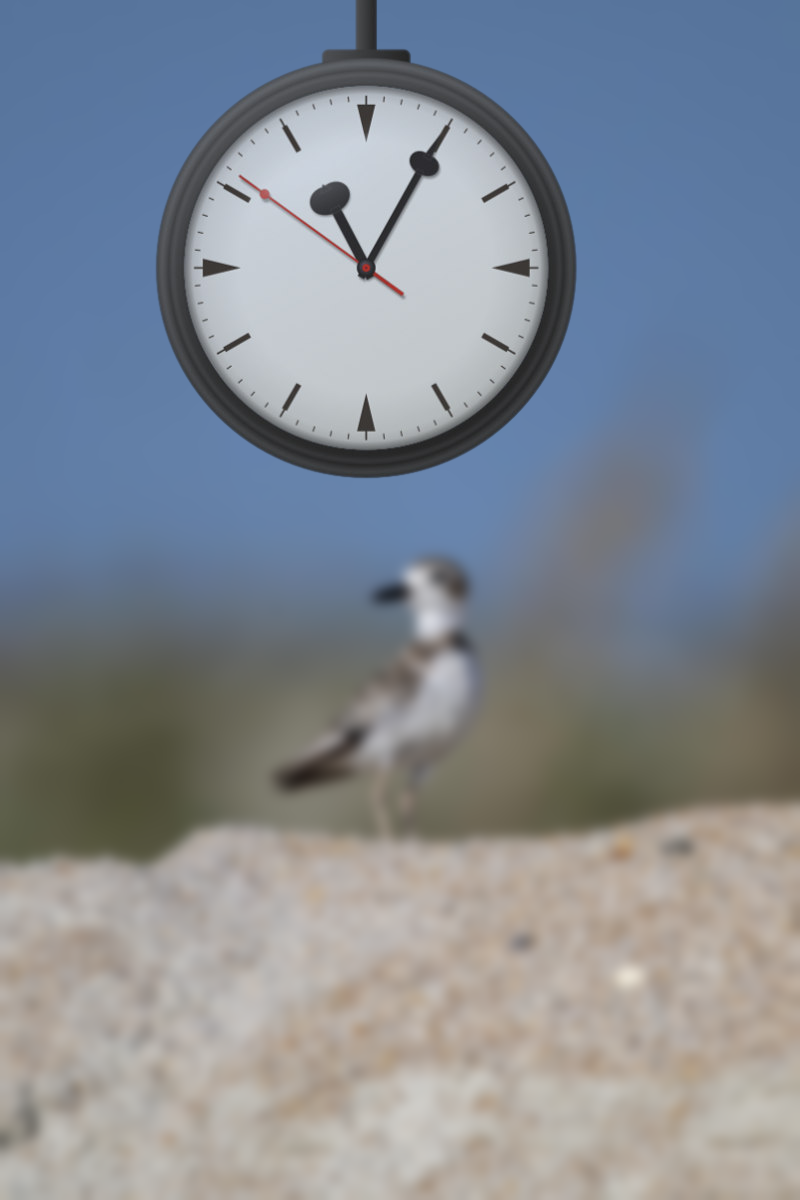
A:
h=11 m=4 s=51
